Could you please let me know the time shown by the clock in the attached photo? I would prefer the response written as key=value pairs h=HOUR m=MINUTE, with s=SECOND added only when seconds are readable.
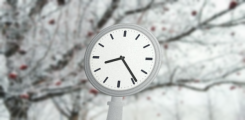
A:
h=8 m=24
